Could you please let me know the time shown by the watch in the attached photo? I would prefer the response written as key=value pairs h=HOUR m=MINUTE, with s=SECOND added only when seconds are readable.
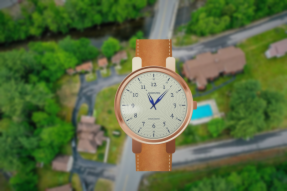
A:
h=11 m=7
